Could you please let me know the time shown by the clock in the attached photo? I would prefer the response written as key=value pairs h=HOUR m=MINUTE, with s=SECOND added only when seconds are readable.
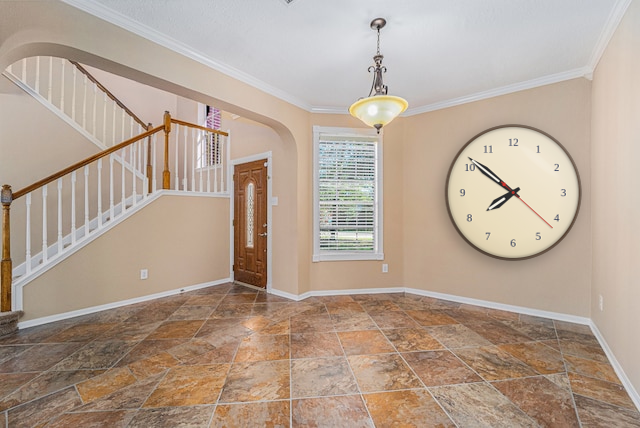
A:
h=7 m=51 s=22
